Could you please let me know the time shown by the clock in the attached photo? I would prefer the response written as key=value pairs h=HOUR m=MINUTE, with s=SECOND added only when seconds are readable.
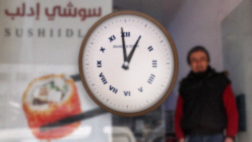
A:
h=12 m=59
